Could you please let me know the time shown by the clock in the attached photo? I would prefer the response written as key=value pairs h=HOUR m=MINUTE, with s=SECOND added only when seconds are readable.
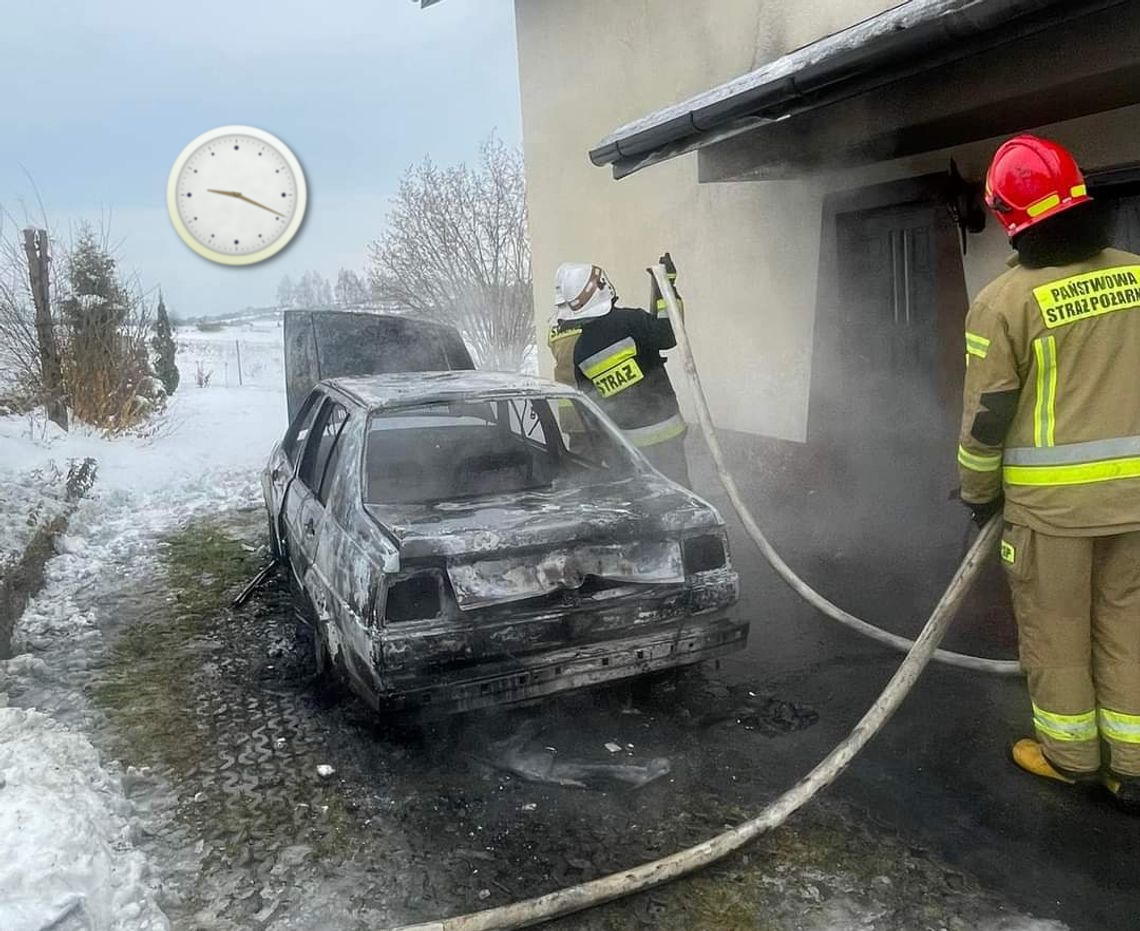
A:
h=9 m=19
